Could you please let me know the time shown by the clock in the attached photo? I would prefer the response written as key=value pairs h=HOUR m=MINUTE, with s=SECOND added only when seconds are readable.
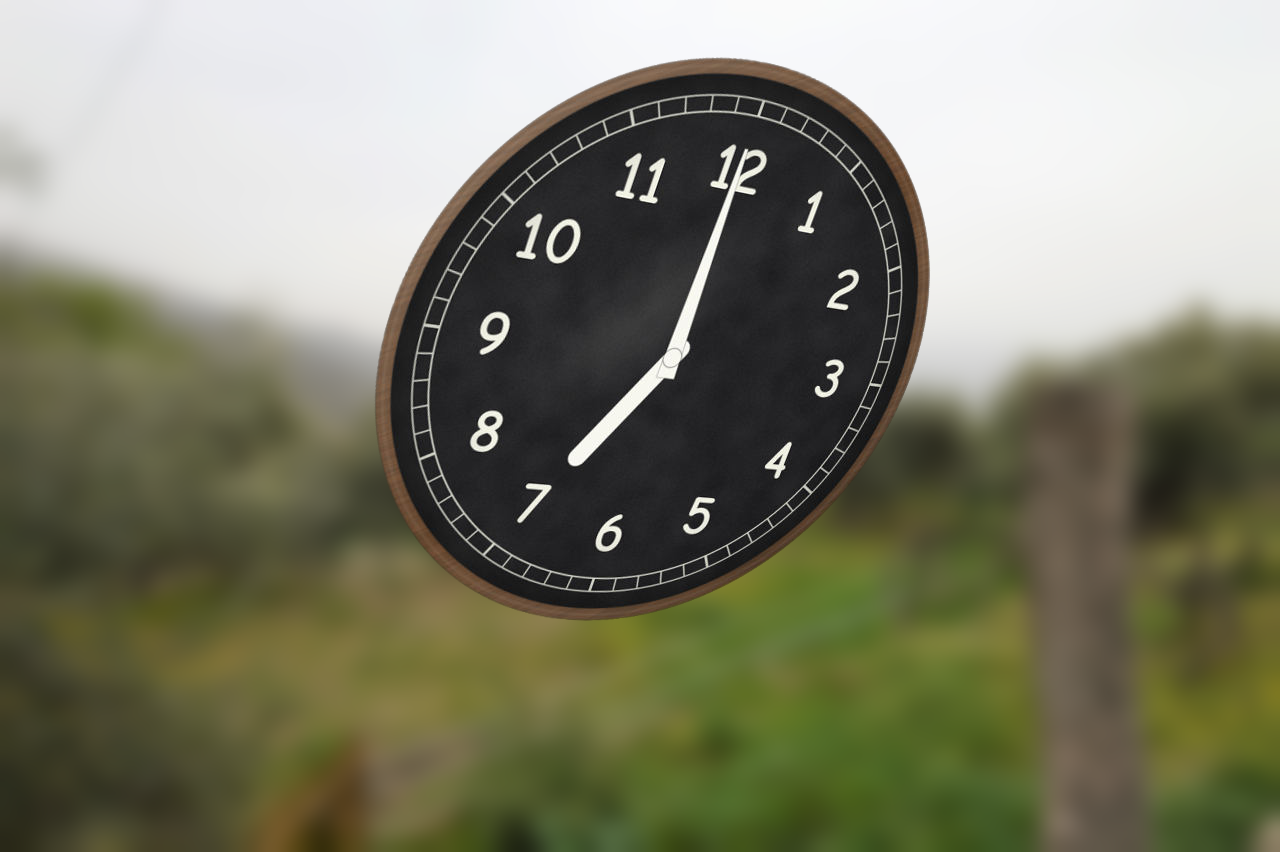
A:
h=7 m=0
